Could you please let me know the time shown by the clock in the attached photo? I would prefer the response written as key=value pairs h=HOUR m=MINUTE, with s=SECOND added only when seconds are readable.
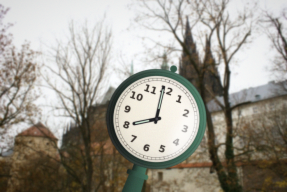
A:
h=7 m=59
